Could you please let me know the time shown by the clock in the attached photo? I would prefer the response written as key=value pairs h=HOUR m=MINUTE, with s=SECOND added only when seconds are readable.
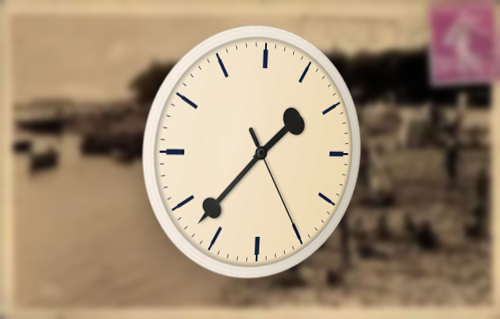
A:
h=1 m=37 s=25
